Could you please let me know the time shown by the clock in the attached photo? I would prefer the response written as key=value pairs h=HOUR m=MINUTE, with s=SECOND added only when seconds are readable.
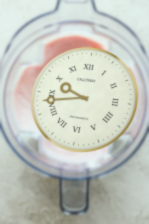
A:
h=9 m=43
